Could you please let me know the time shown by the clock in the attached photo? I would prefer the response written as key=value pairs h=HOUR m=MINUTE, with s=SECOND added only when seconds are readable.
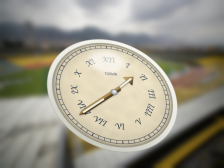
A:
h=1 m=39
